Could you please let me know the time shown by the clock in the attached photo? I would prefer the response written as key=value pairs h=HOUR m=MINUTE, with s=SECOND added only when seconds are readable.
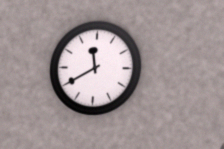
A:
h=11 m=40
